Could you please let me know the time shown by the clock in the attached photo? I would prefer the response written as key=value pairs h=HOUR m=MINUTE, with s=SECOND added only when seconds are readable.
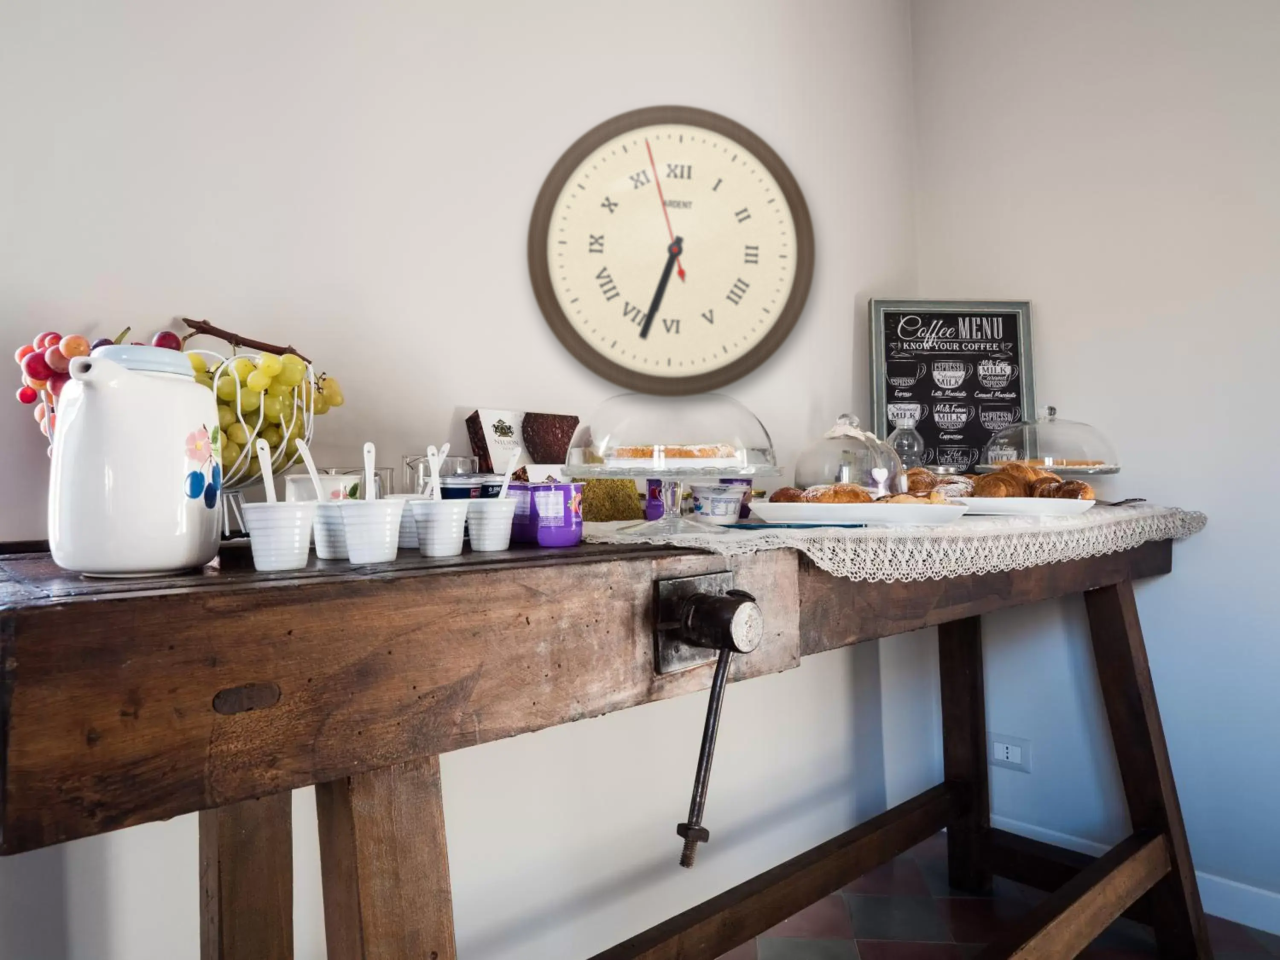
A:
h=6 m=32 s=57
